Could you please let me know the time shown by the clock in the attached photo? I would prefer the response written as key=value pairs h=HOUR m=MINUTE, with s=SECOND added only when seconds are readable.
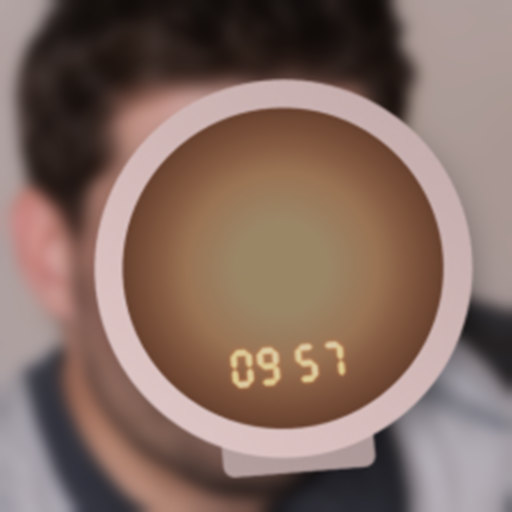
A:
h=9 m=57
